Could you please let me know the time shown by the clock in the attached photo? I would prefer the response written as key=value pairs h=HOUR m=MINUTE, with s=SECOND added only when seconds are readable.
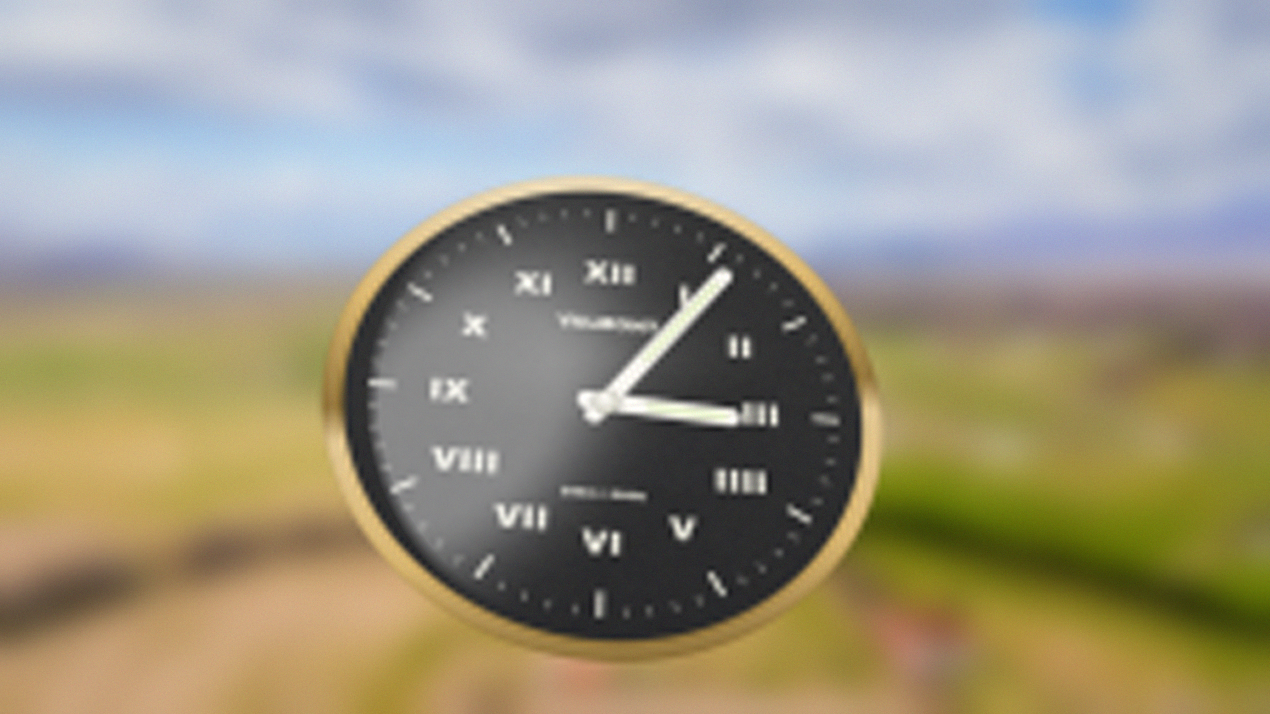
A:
h=3 m=6
